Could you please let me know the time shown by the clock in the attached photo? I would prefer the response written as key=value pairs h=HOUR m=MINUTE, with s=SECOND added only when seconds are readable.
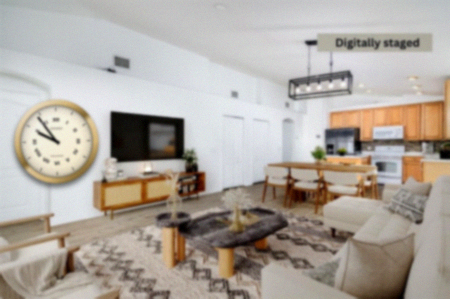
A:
h=9 m=54
